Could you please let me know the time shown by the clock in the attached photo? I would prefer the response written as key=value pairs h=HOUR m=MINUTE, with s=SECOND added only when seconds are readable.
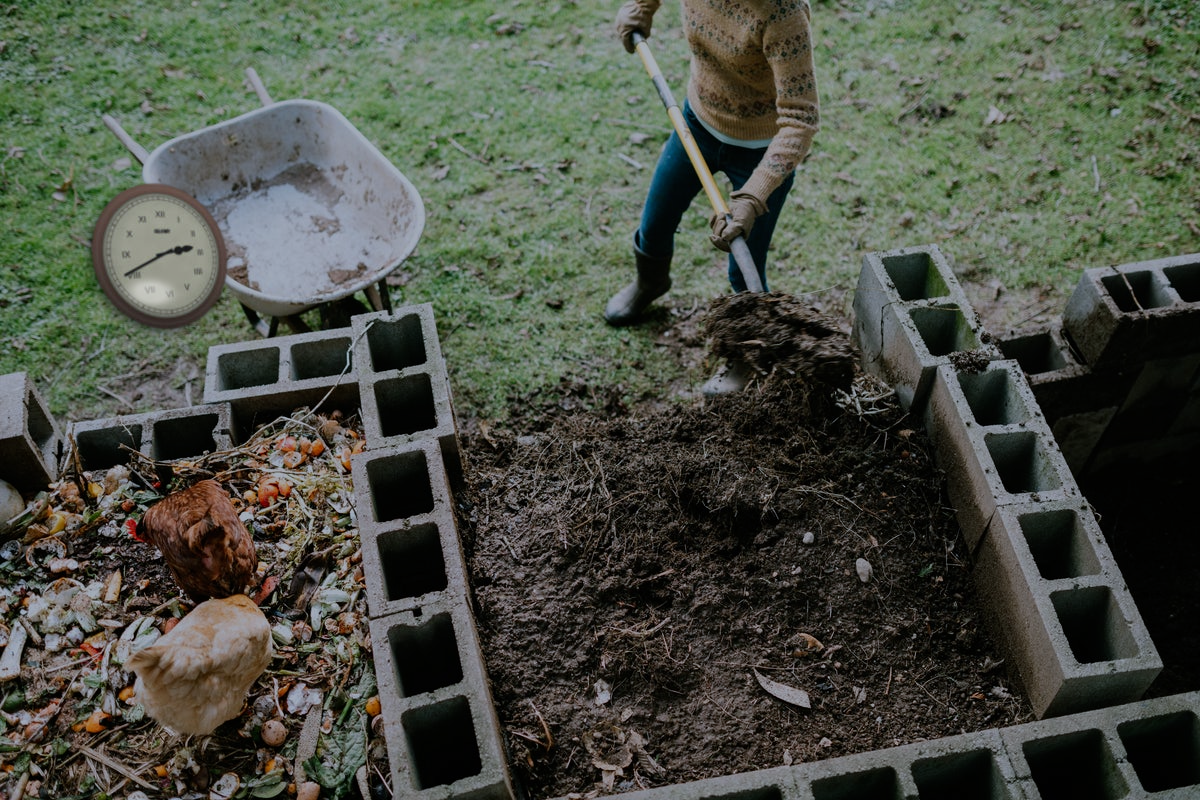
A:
h=2 m=41
